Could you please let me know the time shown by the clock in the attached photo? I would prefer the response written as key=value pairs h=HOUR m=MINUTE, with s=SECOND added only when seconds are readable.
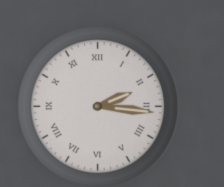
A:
h=2 m=16
